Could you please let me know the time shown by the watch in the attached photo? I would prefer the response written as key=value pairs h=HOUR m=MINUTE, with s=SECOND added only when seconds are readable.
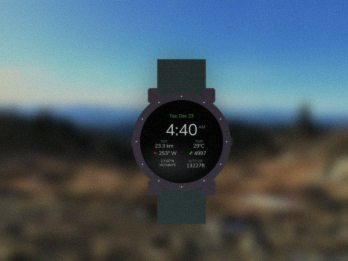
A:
h=4 m=40
